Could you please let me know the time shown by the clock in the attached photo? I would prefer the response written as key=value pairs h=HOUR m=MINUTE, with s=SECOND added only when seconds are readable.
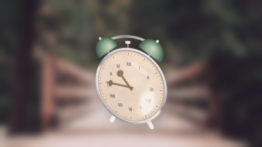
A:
h=10 m=46
